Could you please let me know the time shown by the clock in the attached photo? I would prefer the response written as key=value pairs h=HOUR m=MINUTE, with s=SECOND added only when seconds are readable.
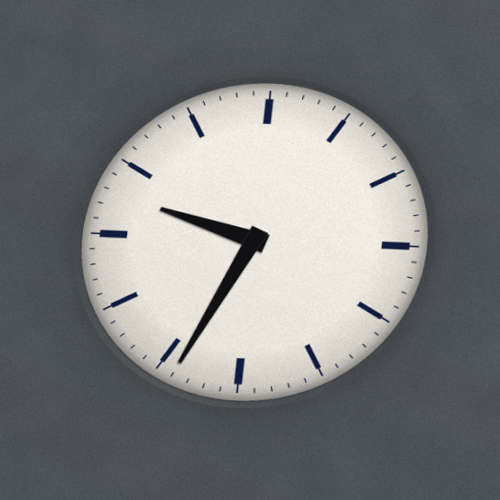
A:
h=9 m=34
